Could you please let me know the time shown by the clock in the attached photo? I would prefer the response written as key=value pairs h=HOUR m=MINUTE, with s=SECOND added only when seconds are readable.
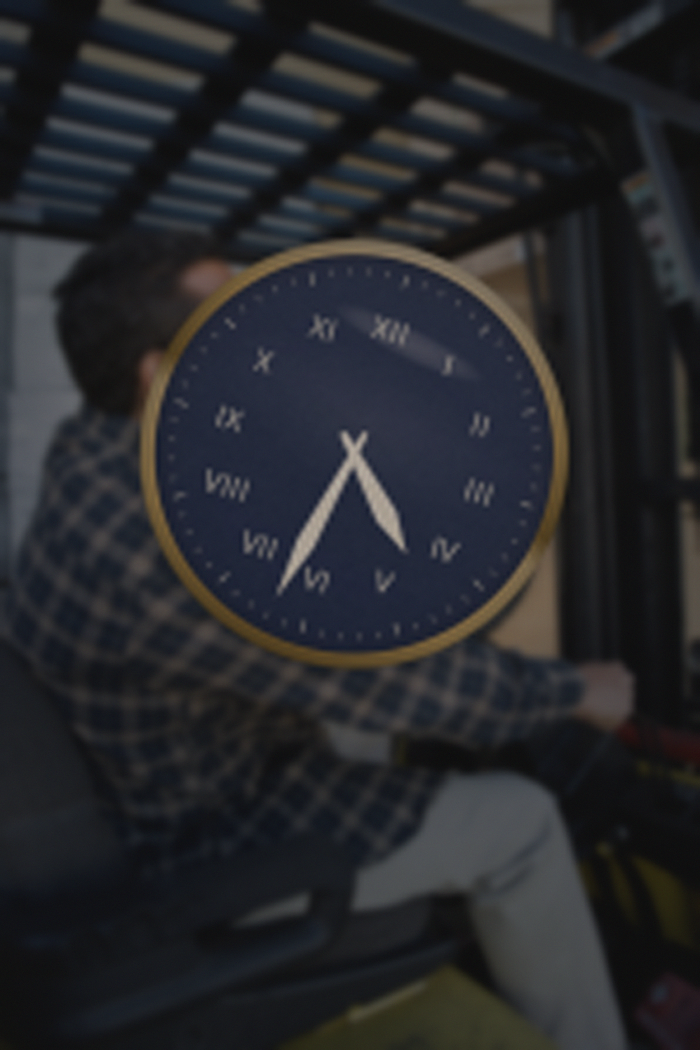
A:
h=4 m=32
